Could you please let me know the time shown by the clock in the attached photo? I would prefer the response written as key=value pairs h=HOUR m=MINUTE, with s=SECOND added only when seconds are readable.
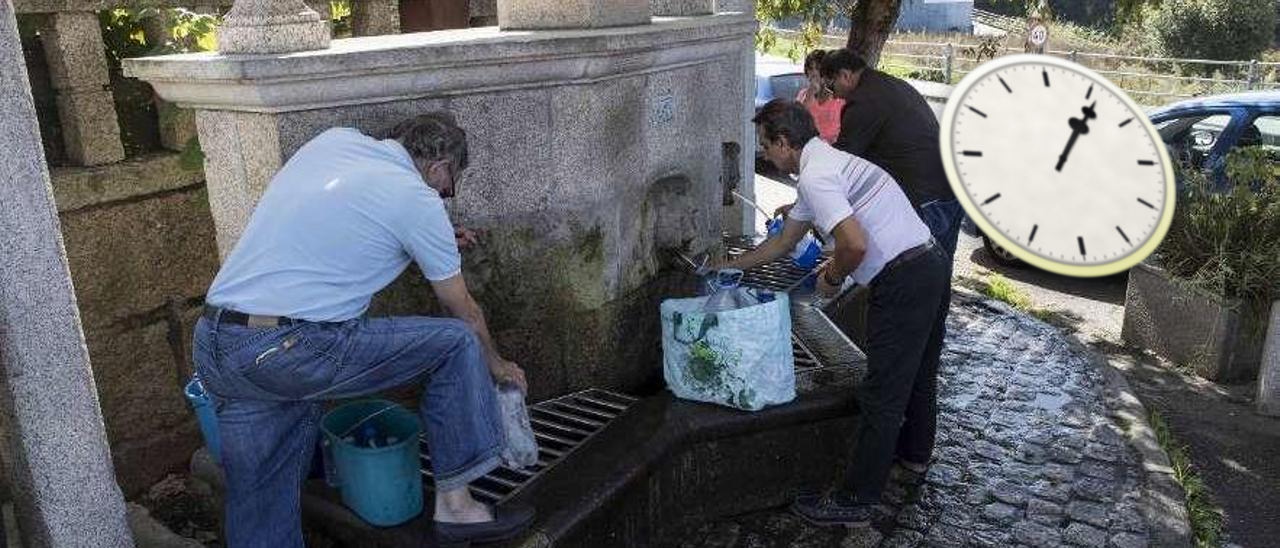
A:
h=1 m=6
